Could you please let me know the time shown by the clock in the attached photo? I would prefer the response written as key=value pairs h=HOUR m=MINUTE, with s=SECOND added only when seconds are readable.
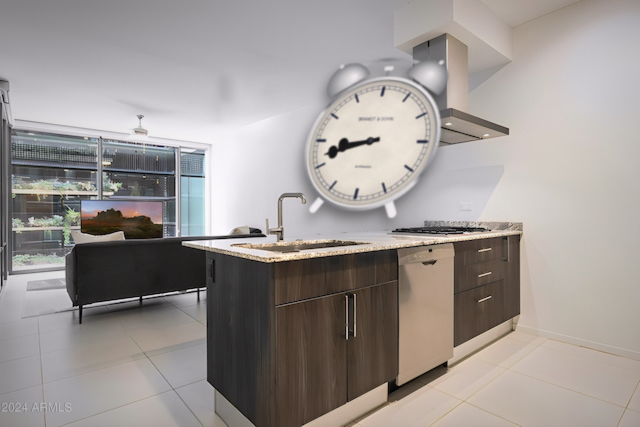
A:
h=8 m=42
